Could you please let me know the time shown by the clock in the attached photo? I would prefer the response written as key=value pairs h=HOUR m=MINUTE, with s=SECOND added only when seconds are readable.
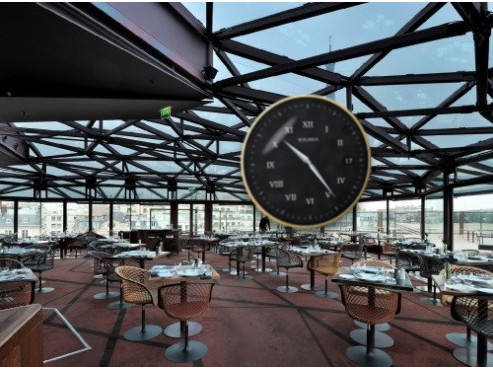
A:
h=10 m=24
